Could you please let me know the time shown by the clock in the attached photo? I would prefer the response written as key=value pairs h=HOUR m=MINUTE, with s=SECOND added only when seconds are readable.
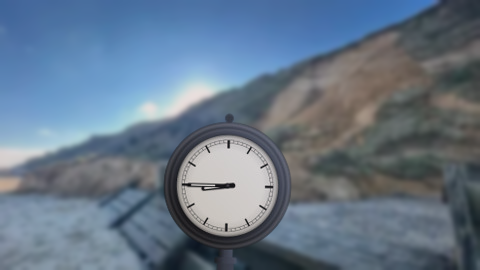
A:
h=8 m=45
